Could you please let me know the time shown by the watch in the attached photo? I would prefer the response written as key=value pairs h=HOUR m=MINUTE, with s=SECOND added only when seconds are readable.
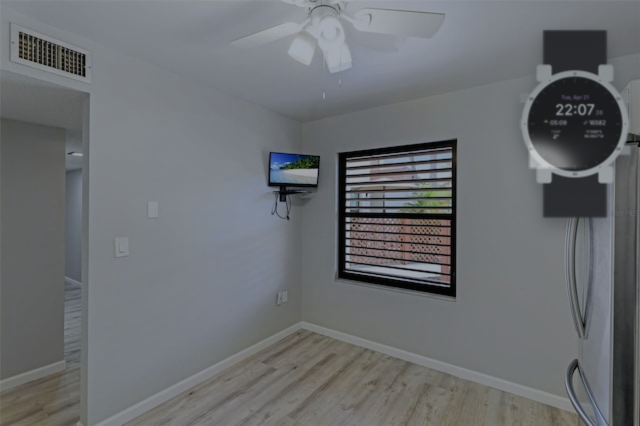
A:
h=22 m=7
